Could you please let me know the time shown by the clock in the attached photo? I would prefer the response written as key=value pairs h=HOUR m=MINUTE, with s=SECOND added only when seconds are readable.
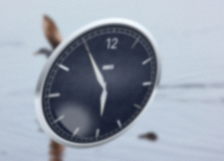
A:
h=5 m=55
